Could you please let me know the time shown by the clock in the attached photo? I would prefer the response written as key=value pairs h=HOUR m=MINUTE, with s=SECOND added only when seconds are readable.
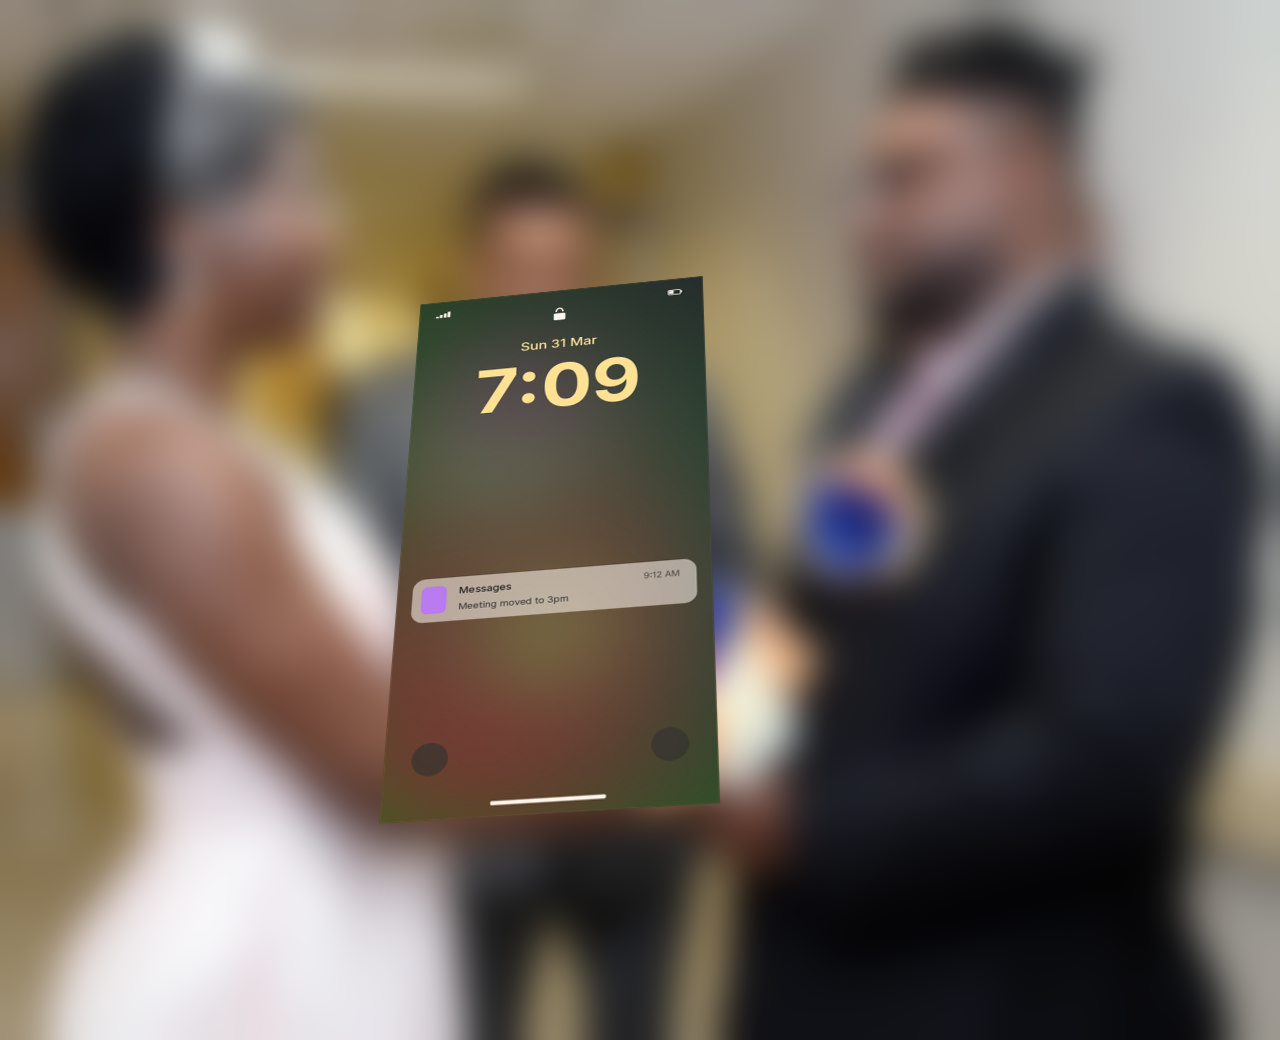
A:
h=7 m=9
